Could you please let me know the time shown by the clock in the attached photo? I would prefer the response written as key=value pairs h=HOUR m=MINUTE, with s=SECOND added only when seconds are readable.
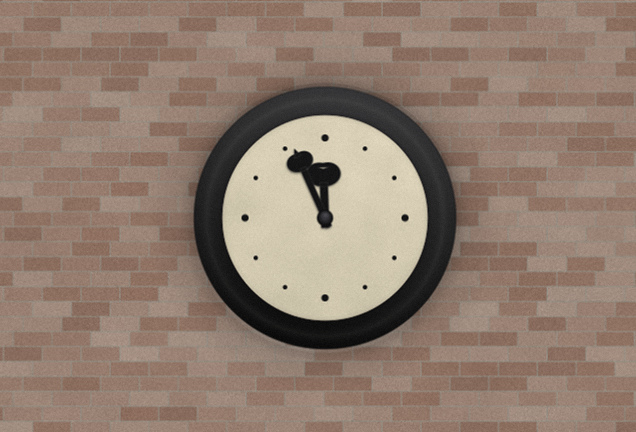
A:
h=11 m=56
